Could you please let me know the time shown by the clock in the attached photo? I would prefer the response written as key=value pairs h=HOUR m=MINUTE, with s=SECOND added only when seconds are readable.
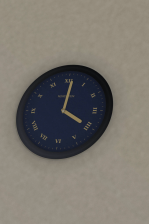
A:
h=4 m=1
